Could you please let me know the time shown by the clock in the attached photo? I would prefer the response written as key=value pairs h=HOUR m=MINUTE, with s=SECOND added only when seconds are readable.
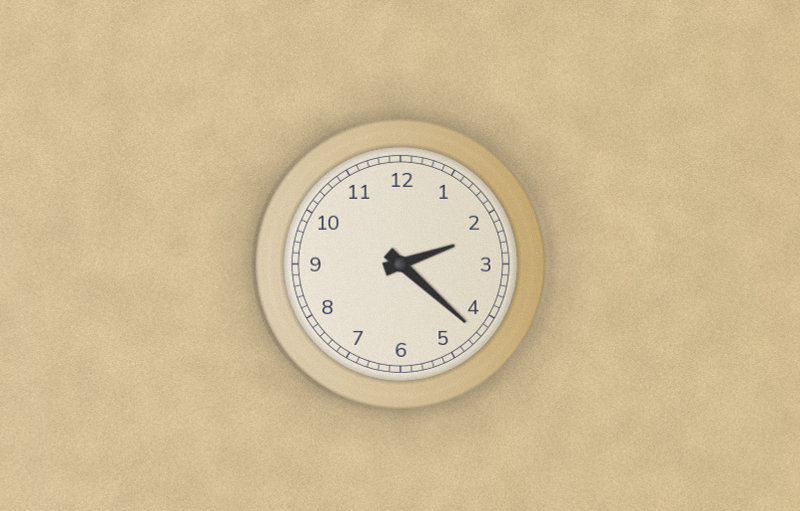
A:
h=2 m=22
